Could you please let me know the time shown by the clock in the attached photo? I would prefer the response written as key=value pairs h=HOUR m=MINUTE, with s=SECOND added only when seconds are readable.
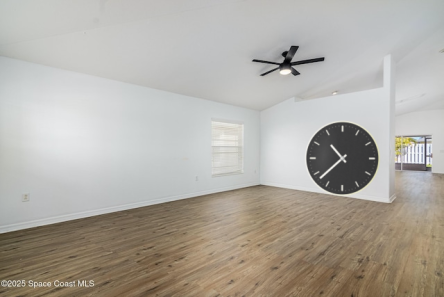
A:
h=10 m=38
